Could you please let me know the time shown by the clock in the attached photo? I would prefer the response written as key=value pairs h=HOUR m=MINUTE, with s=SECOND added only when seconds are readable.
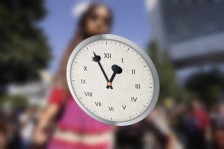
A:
h=12 m=56
